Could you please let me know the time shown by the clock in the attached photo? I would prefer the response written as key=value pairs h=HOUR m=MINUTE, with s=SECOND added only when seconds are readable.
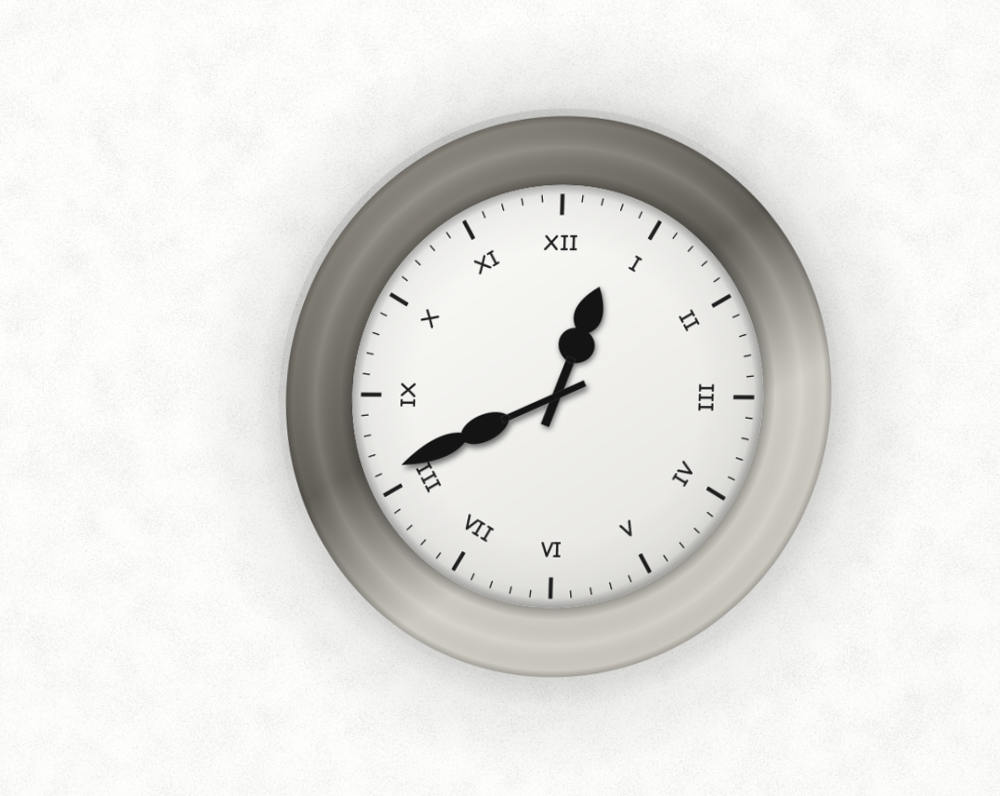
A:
h=12 m=41
